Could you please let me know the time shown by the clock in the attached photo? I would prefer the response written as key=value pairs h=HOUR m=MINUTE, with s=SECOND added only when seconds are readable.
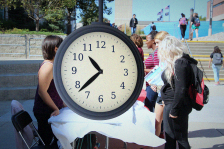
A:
h=10 m=38
